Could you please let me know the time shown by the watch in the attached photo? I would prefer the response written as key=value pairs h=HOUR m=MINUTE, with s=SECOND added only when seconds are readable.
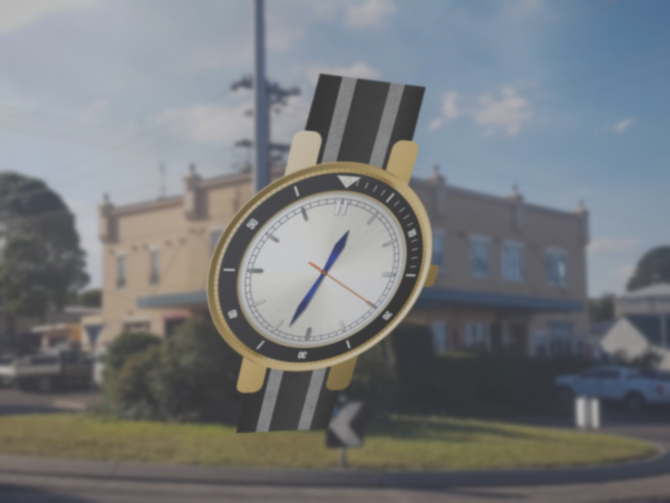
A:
h=12 m=33 s=20
